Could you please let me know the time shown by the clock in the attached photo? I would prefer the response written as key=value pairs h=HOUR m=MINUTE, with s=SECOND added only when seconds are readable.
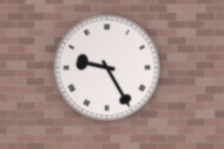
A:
h=9 m=25
